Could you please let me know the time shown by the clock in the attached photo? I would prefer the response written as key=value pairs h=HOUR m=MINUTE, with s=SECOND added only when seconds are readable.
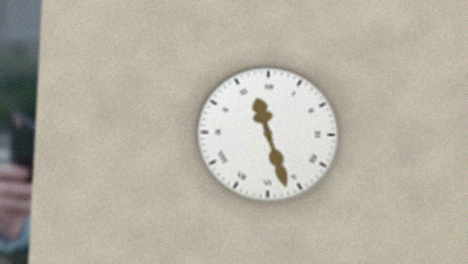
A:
h=11 m=27
